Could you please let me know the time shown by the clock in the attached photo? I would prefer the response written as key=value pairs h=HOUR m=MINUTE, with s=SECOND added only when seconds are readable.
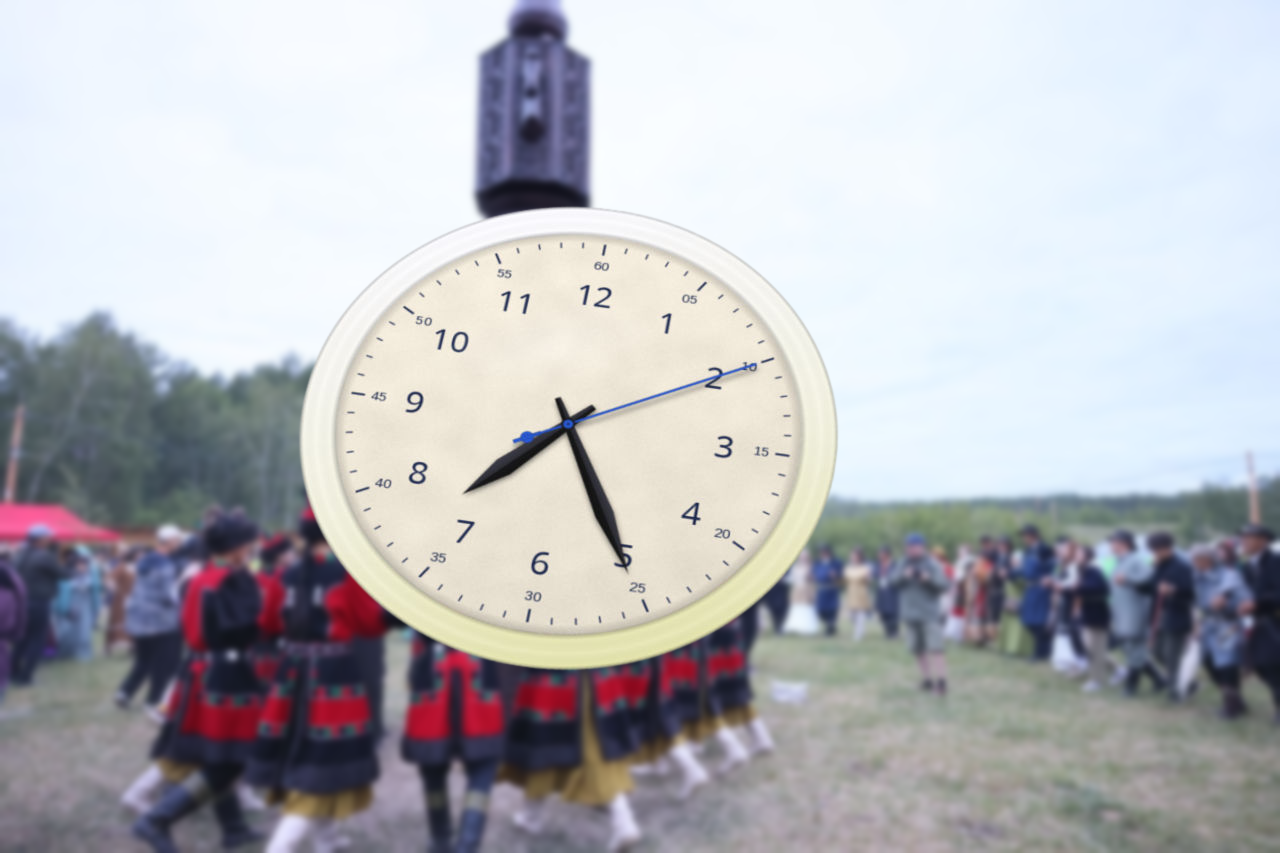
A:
h=7 m=25 s=10
